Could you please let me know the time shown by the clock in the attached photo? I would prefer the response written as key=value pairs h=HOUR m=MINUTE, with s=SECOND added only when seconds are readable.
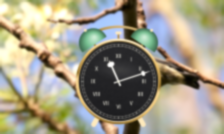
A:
h=11 m=12
